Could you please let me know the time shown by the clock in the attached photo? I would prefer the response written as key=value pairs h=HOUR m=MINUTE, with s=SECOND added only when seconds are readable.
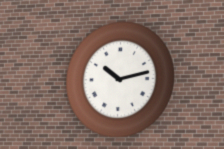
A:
h=10 m=13
